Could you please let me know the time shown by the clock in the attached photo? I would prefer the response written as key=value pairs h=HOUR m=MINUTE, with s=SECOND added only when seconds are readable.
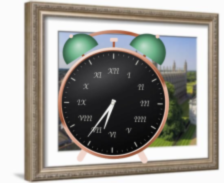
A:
h=6 m=36
